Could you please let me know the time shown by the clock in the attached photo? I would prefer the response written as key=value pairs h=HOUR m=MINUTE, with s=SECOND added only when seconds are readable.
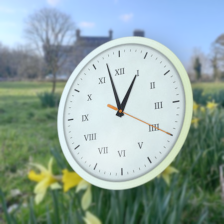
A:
h=12 m=57 s=20
